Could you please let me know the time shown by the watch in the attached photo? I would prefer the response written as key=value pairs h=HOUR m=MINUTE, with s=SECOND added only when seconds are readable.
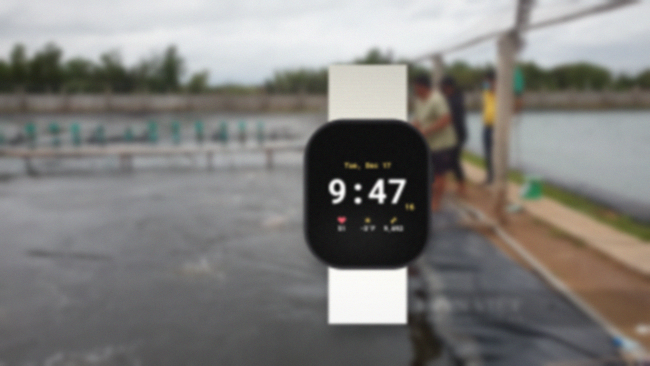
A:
h=9 m=47
